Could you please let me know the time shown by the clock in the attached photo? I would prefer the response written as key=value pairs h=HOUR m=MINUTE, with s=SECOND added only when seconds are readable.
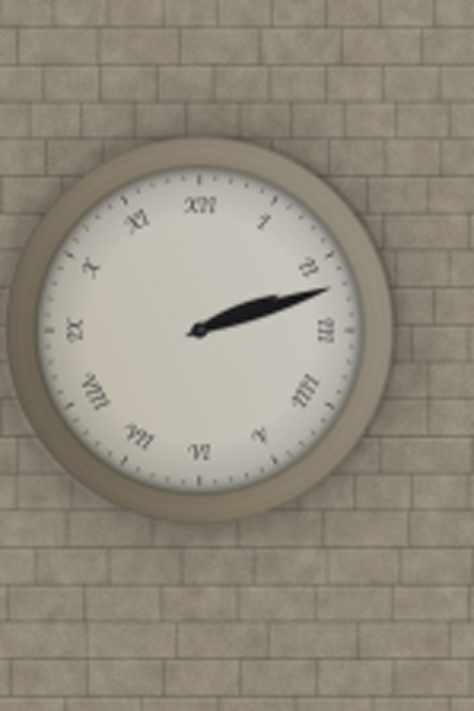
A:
h=2 m=12
